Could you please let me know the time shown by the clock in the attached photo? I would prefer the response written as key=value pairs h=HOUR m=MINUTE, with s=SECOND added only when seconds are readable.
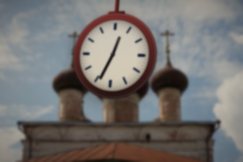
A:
h=12 m=34
